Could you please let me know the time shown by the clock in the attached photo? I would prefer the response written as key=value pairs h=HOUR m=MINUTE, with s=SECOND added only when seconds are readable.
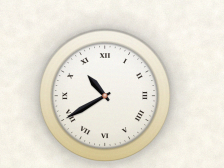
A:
h=10 m=40
